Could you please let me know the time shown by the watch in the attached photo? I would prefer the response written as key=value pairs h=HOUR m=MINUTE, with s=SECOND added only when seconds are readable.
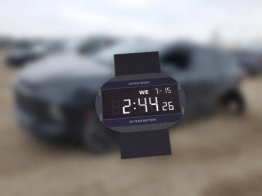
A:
h=2 m=44 s=26
